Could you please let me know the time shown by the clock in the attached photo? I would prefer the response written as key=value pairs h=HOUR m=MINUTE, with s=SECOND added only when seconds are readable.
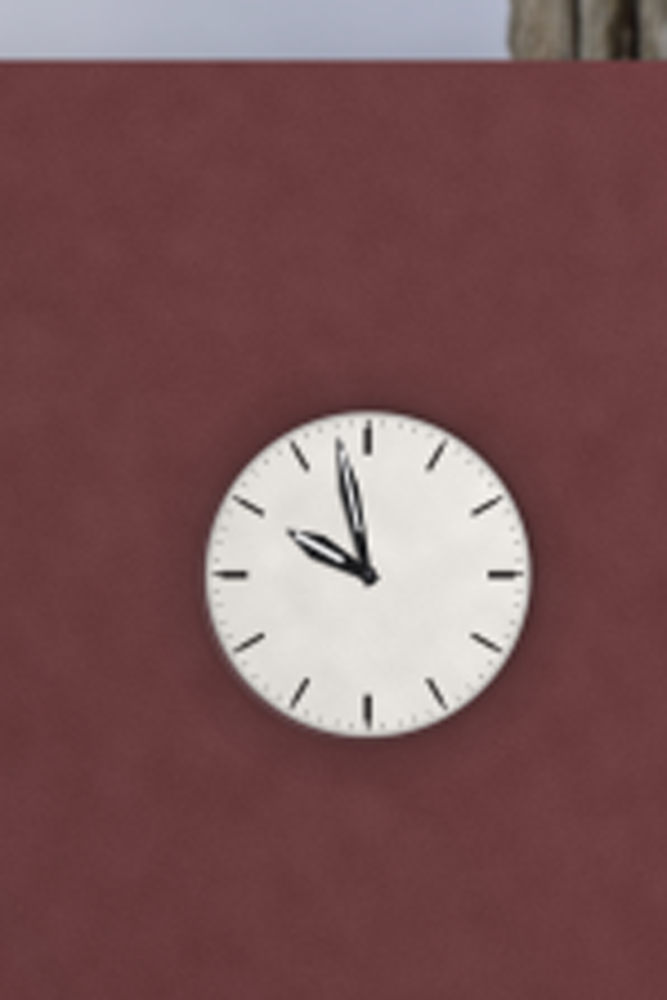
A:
h=9 m=58
